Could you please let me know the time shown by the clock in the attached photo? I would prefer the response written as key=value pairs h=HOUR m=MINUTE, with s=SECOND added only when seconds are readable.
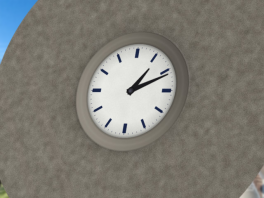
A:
h=1 m=11
